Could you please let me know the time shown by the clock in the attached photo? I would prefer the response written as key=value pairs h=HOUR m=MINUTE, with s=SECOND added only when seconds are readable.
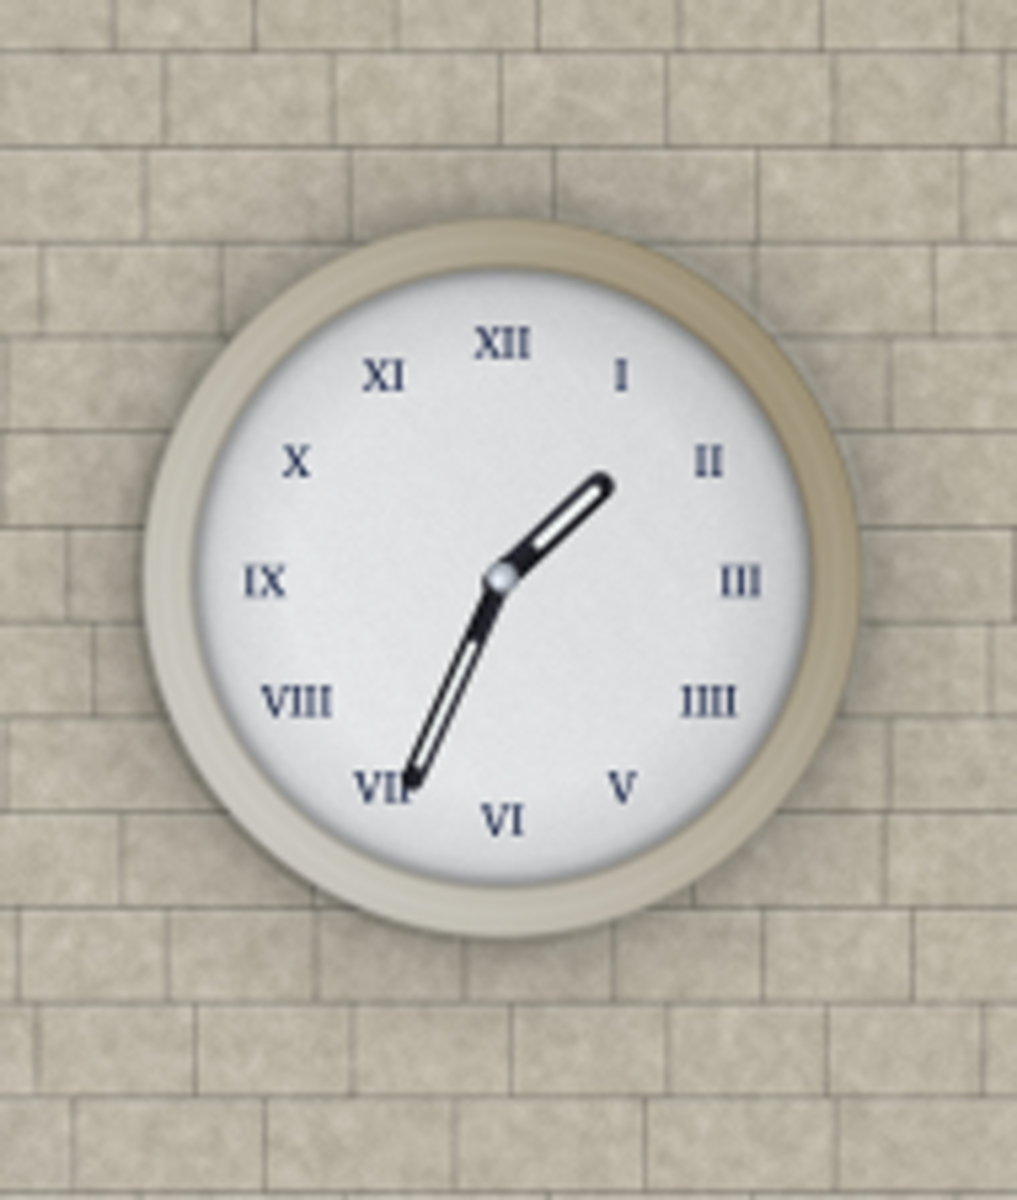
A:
h=1 m=34
